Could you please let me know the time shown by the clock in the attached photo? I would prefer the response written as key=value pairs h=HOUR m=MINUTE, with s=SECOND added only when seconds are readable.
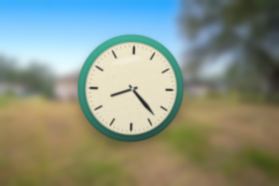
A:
h=8 m=23
